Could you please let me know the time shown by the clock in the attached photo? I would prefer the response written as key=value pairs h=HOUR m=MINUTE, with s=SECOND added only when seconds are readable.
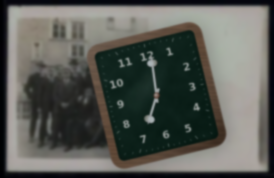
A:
h=7 m=1
